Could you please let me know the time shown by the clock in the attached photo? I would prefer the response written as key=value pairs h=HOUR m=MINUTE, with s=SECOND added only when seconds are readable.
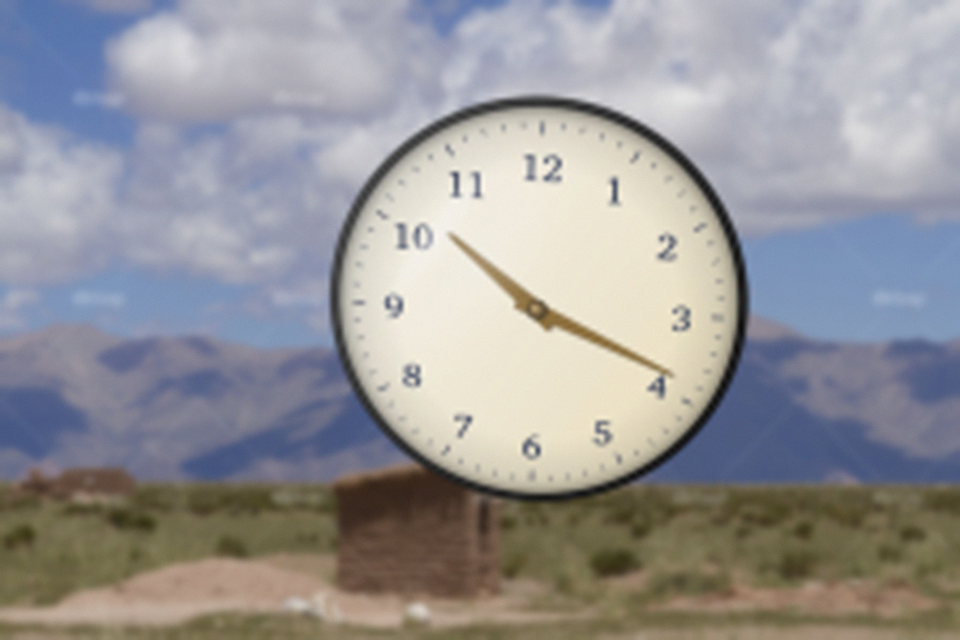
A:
h=10 m=19
